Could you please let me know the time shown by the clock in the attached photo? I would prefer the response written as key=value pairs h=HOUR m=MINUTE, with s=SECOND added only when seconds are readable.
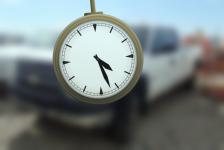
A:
h=4 m=27
